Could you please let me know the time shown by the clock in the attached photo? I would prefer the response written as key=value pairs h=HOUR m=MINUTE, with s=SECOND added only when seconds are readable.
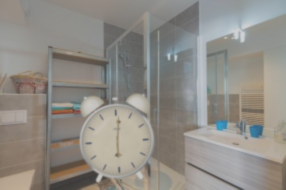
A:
h=6 m=1
